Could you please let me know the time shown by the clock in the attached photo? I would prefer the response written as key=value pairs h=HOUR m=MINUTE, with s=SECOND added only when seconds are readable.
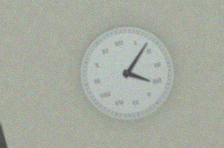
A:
h=4 m=8
